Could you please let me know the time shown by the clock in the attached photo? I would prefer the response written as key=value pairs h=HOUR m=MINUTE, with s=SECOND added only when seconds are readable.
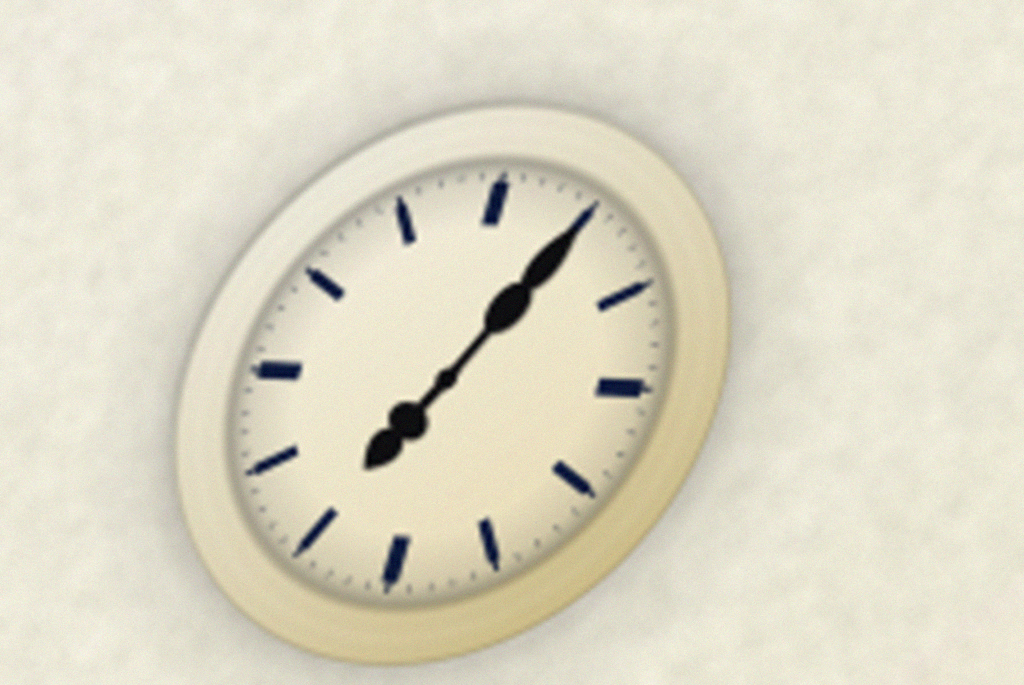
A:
h=7 m=5
